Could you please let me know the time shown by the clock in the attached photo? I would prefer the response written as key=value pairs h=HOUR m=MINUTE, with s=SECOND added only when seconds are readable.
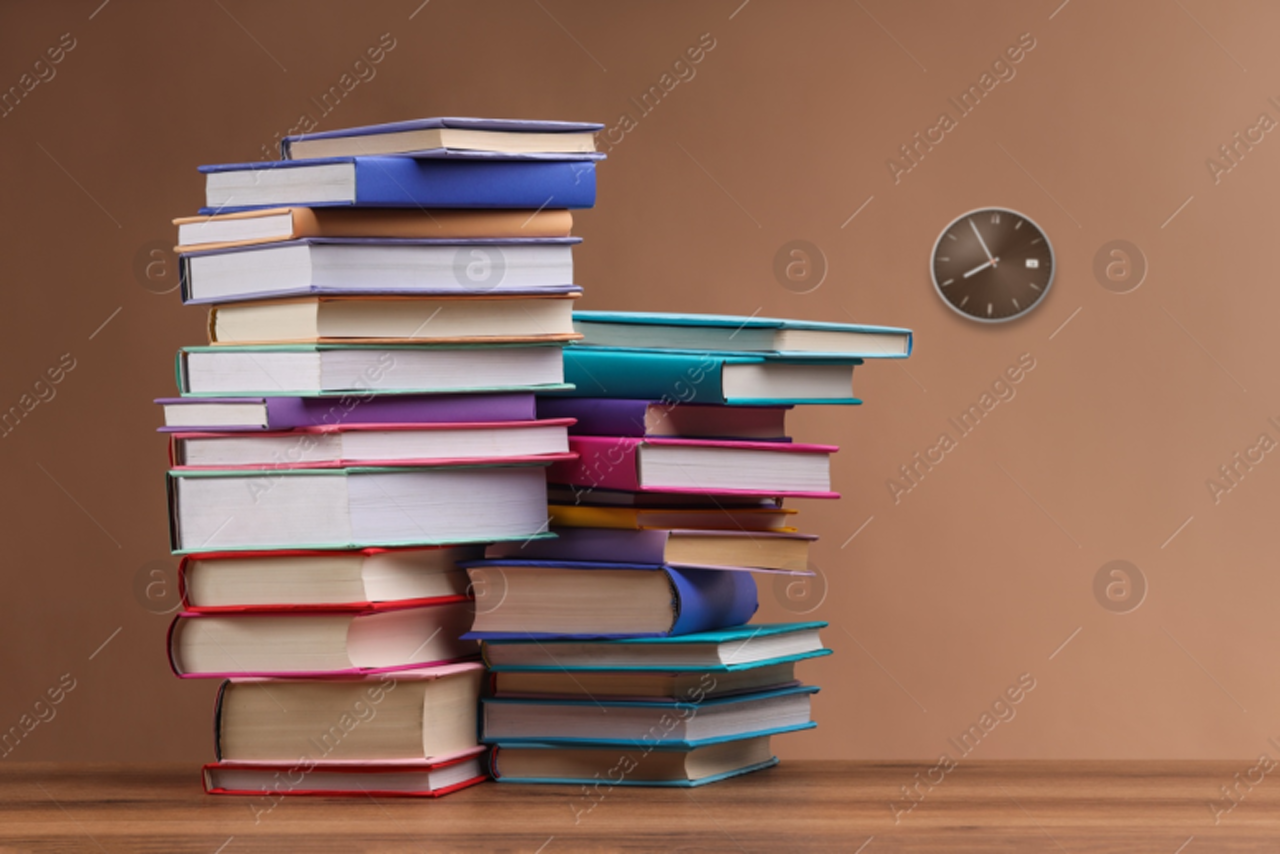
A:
h=7 m=55
